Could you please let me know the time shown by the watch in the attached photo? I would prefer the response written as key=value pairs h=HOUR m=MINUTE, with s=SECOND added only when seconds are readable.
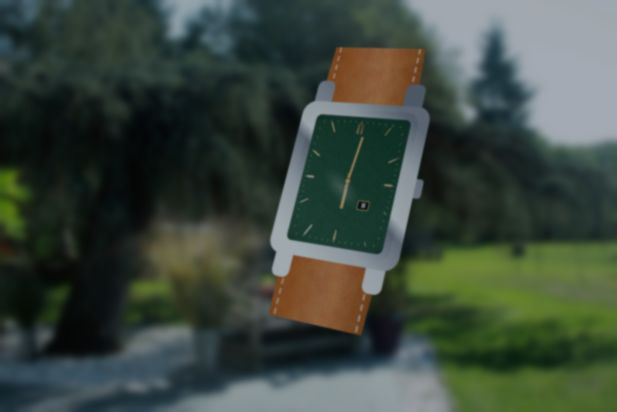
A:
h=6 m=1
